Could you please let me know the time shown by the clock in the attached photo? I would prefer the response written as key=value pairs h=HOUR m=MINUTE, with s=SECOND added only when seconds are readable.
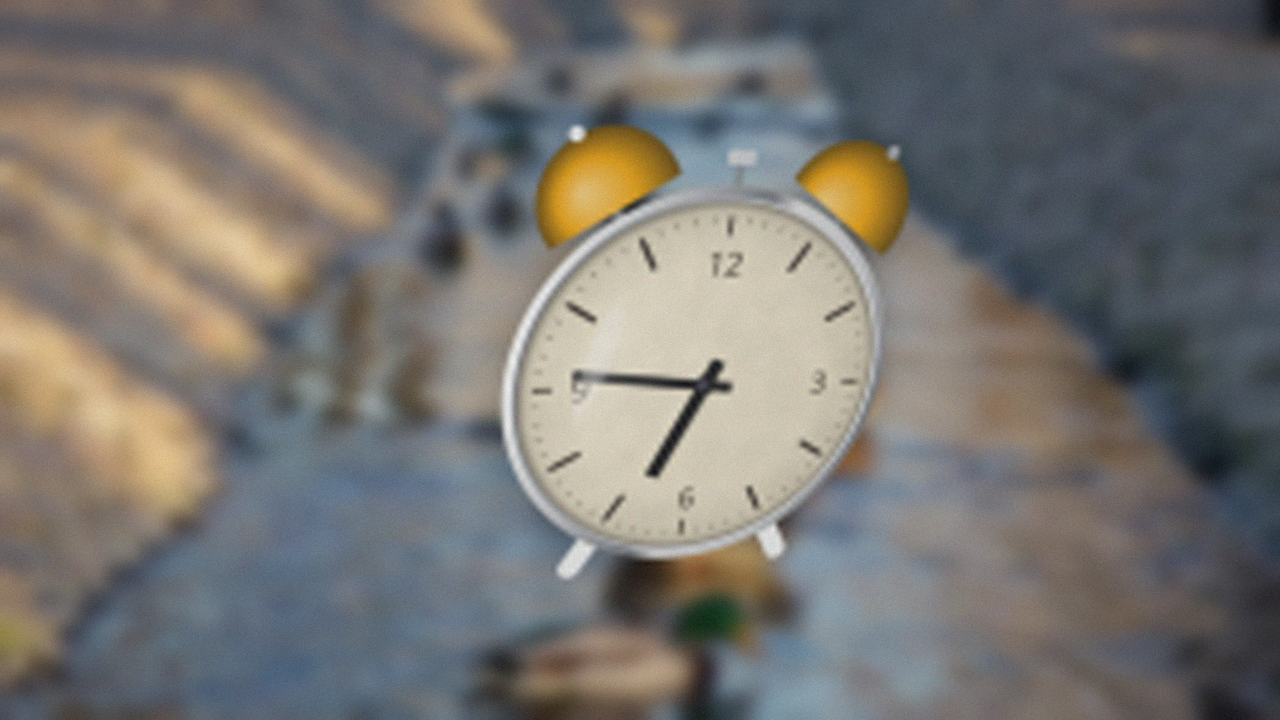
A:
h=6 m=46
